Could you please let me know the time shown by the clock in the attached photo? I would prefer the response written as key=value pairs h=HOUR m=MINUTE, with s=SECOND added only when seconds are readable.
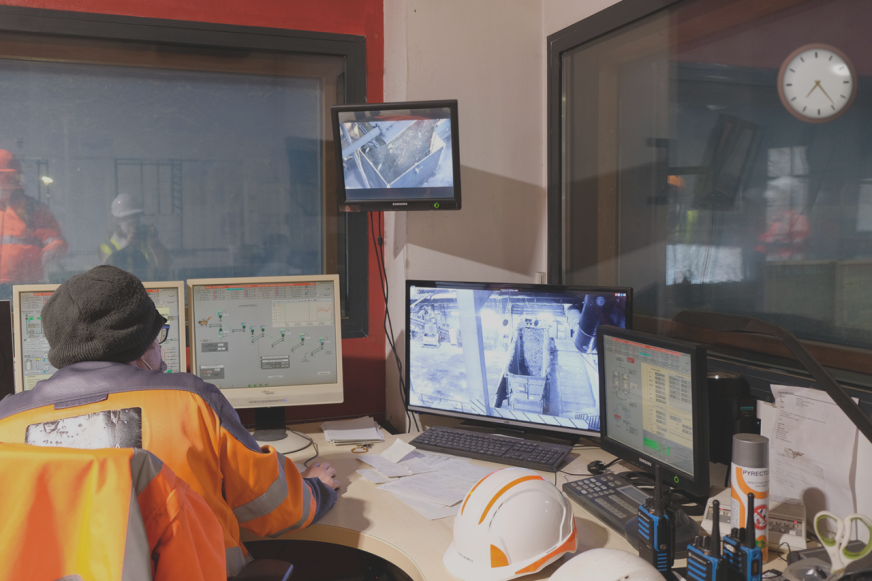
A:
h=7 m=24
